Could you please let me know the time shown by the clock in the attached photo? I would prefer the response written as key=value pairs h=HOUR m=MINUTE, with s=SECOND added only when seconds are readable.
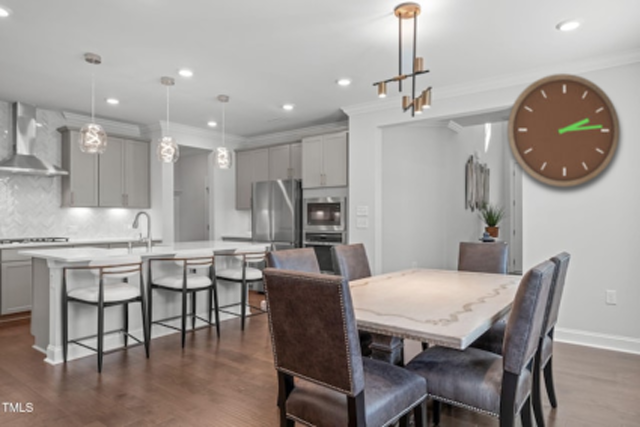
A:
h=2 m=14
